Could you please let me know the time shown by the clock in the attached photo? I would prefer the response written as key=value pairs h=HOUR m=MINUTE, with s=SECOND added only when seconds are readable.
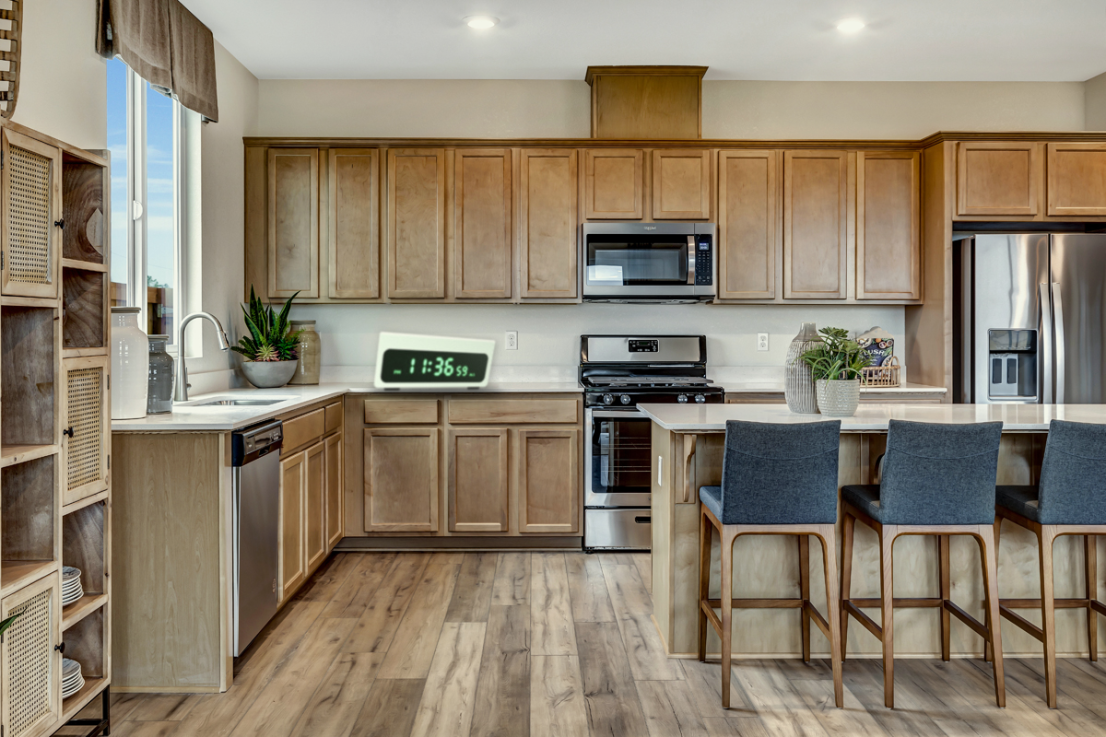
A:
h=11 m=36
